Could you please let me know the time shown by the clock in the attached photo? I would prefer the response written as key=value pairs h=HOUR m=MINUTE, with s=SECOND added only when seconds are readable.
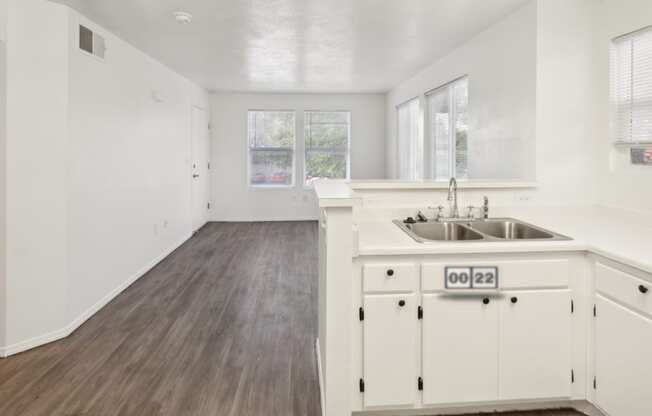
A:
h=0 m=22
